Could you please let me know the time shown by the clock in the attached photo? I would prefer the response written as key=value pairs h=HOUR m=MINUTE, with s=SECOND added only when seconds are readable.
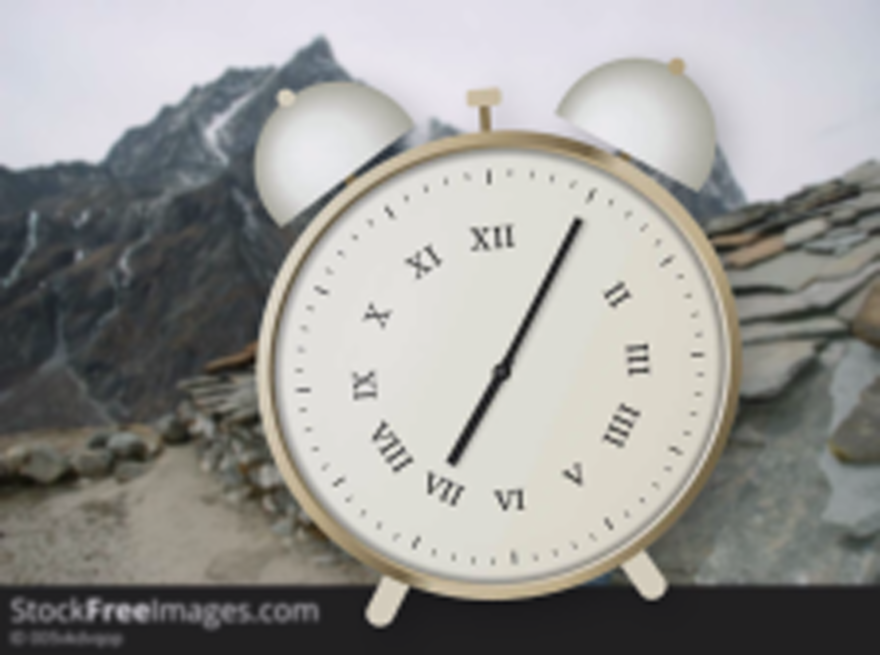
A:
h=7 m=5
